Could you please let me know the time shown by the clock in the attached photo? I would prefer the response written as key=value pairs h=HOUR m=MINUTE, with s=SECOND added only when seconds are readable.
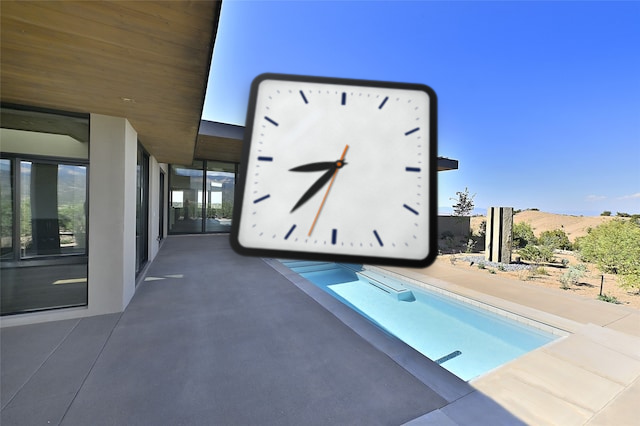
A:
h=8 m=36 s=33
